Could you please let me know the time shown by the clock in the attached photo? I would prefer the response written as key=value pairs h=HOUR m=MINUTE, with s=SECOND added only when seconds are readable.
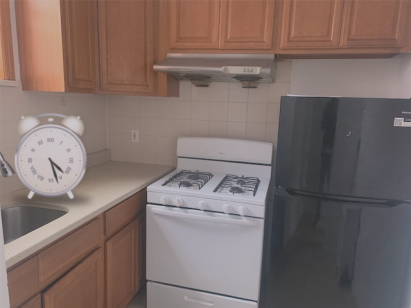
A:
h=4 m=27
